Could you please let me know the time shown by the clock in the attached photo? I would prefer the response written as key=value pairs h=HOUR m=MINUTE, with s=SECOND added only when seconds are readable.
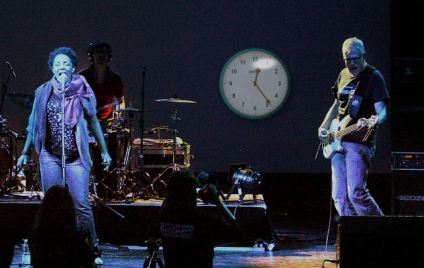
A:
h=12 m=24
